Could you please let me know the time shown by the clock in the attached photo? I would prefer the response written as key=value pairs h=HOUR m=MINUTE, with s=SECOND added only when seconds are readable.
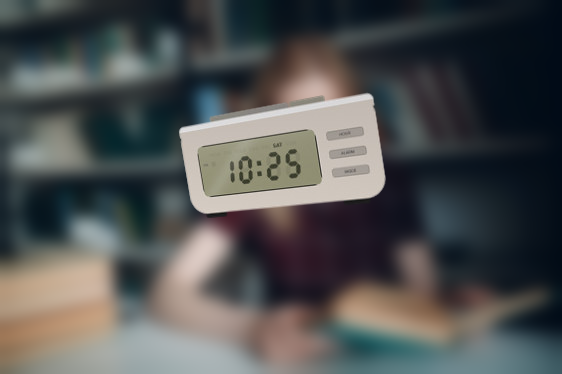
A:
h=10 m=25
